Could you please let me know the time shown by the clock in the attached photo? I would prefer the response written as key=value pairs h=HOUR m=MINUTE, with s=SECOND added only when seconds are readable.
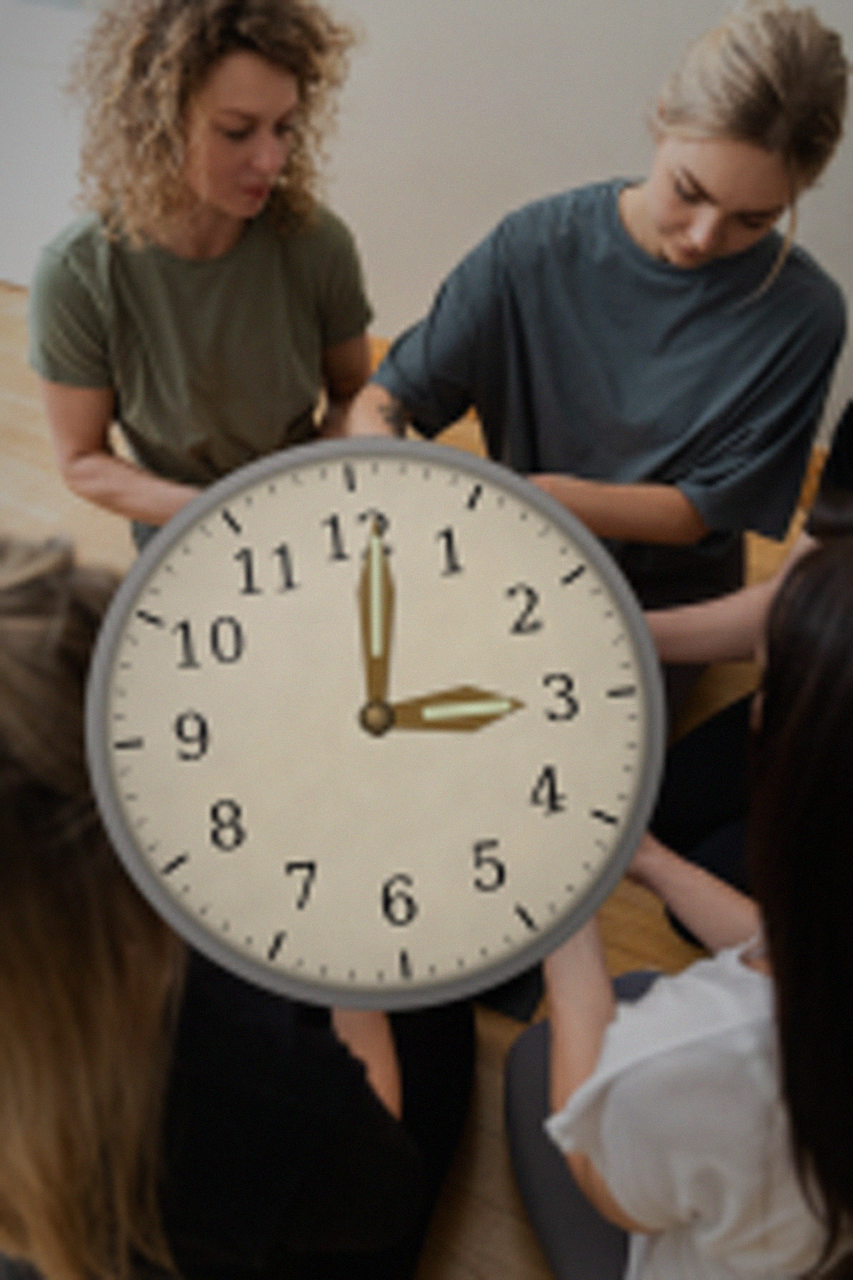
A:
h=3 m=1
